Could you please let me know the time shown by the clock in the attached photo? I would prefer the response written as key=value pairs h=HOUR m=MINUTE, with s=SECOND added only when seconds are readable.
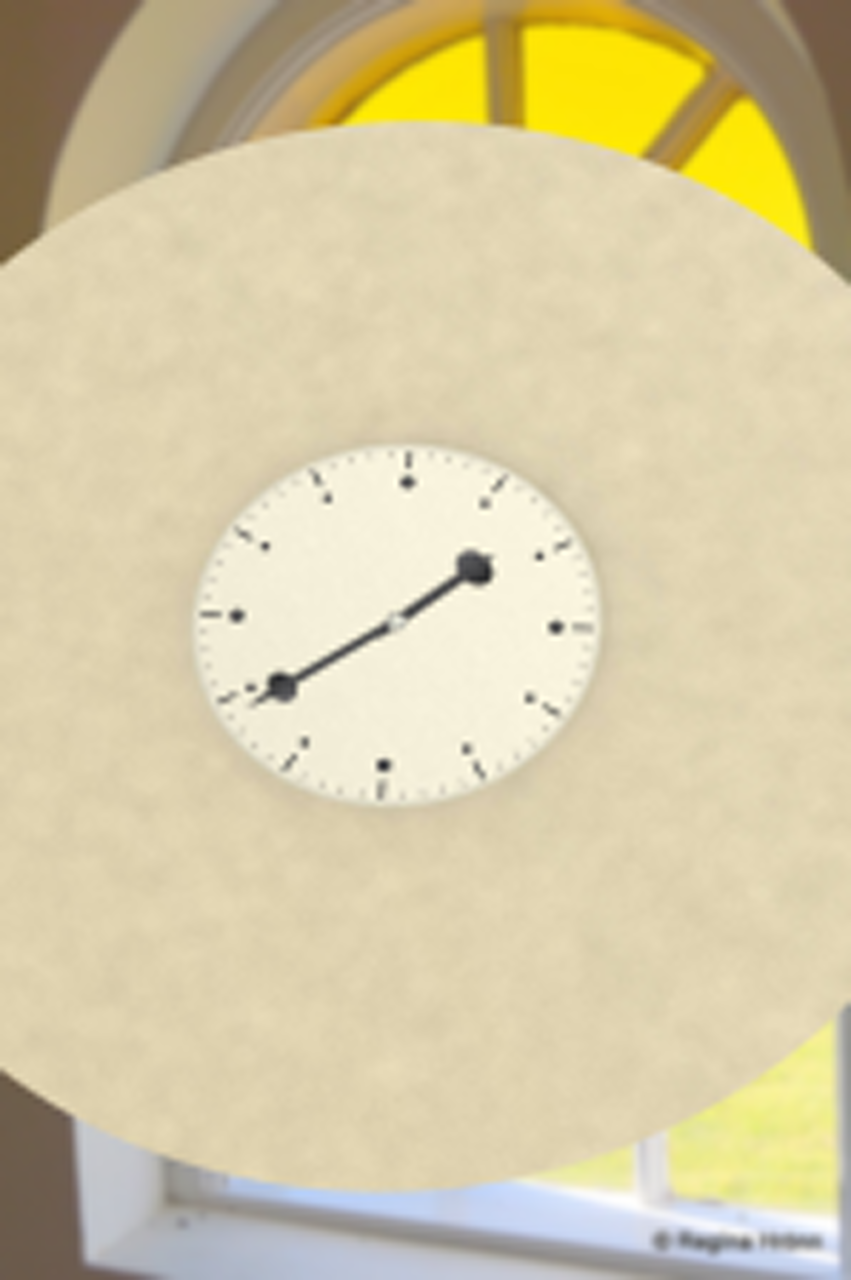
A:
h=1 m=39
